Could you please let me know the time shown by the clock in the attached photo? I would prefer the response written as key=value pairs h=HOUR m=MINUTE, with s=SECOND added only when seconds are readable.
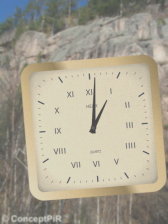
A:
h=1 m=1
